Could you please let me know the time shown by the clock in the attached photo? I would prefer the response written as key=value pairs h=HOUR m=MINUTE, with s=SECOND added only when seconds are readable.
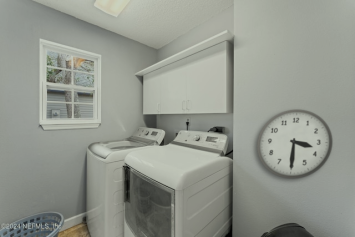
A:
h=3 m=30
